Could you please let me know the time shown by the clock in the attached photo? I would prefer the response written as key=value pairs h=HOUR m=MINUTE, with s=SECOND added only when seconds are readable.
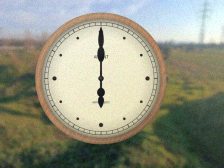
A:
h=6 m=0
